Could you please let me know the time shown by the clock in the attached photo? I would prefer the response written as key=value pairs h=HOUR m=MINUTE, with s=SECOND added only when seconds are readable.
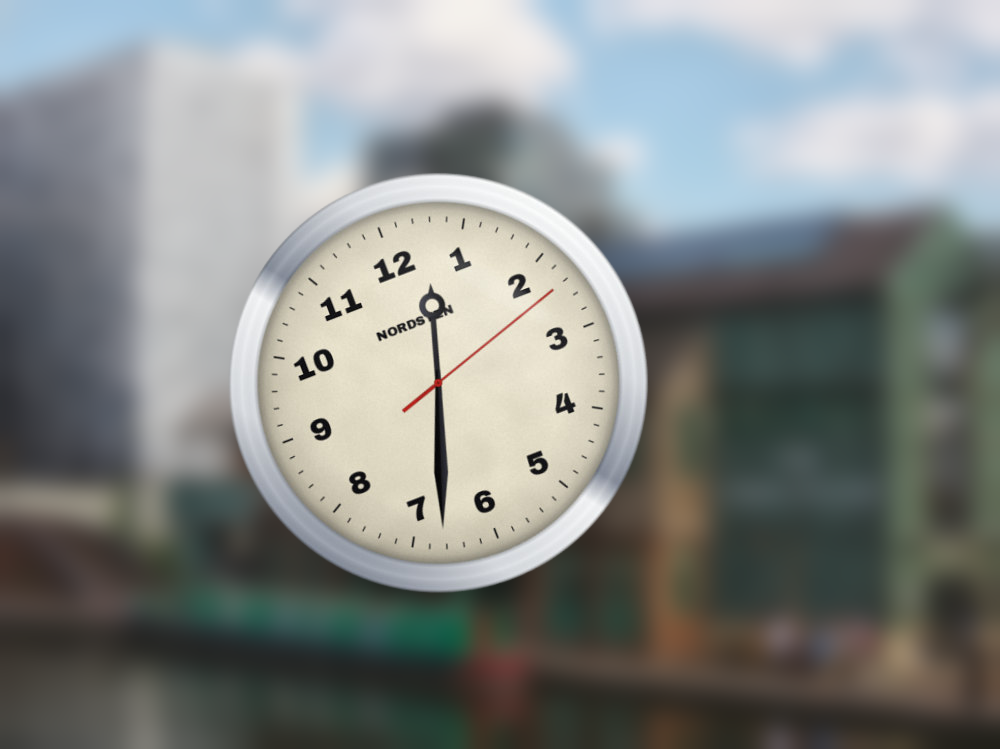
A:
h=12 m=33 s=12
